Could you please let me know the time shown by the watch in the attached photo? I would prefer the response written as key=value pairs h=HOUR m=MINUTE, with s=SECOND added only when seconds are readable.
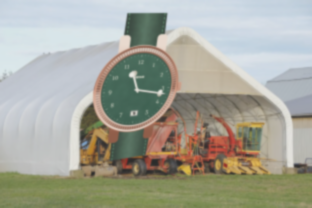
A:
h=11 m=17
